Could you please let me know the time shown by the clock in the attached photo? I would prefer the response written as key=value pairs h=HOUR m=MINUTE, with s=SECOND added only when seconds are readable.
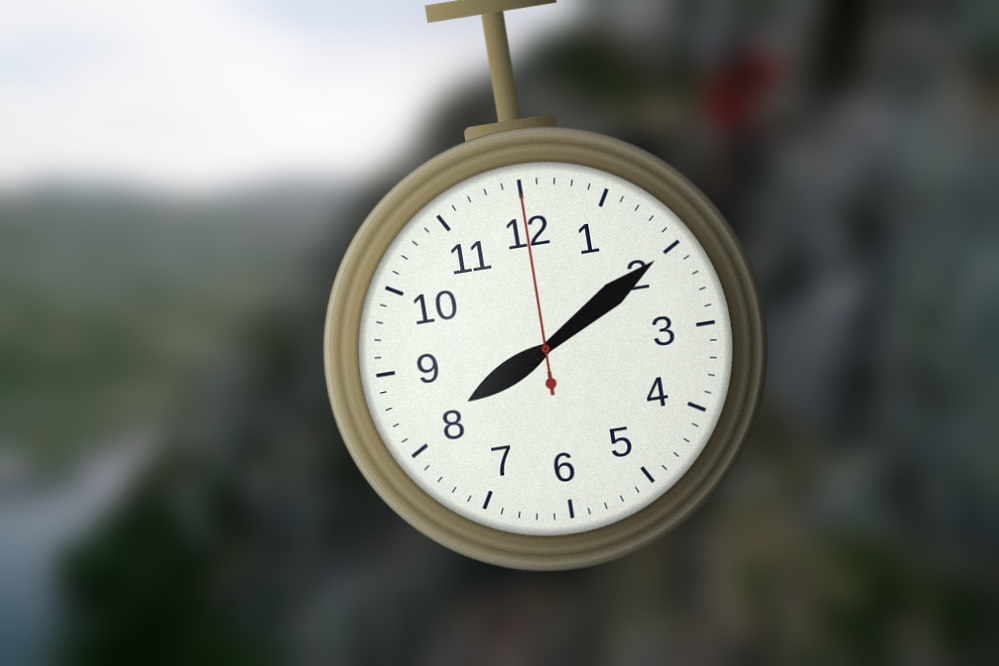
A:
h=8 m=10 s=0
